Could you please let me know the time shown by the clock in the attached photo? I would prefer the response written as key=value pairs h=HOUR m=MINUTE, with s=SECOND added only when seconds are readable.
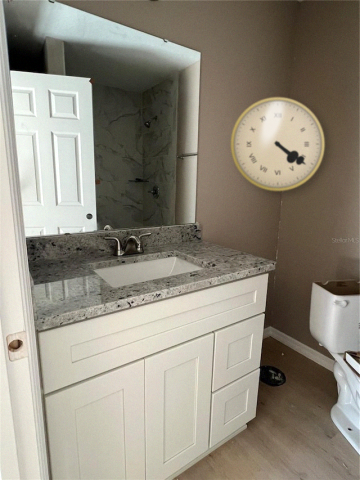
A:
h=4 m=21
